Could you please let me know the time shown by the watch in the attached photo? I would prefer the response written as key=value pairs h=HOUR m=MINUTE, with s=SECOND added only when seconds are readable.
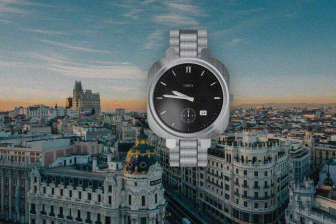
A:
h=9 m=46
